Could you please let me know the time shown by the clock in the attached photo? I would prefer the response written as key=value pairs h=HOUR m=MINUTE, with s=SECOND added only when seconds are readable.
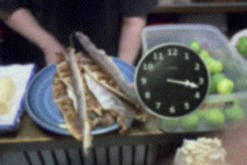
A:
h=3 m=17
